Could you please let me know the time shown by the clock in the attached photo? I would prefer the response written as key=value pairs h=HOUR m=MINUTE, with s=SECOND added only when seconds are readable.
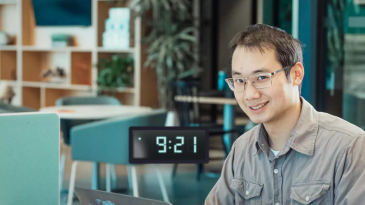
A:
h=9 m=21
